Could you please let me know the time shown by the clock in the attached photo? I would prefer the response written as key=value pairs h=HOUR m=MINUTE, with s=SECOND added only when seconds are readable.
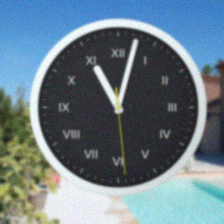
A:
h=11 m=2 s=29
